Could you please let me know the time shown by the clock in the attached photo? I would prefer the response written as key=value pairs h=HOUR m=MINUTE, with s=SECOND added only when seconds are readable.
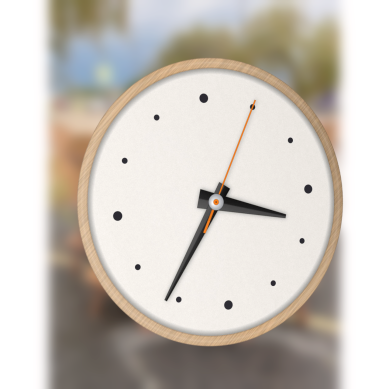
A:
h=3 m=36 s=5
